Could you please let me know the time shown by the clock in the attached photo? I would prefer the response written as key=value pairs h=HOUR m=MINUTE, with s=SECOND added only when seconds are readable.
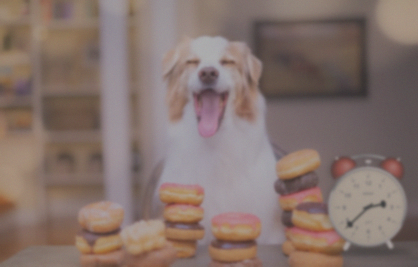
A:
h=2 m=38
